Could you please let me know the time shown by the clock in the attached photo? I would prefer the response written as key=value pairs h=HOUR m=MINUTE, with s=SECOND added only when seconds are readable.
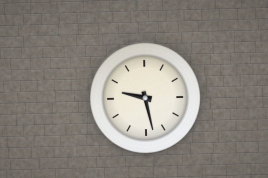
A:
h=9 m=28
